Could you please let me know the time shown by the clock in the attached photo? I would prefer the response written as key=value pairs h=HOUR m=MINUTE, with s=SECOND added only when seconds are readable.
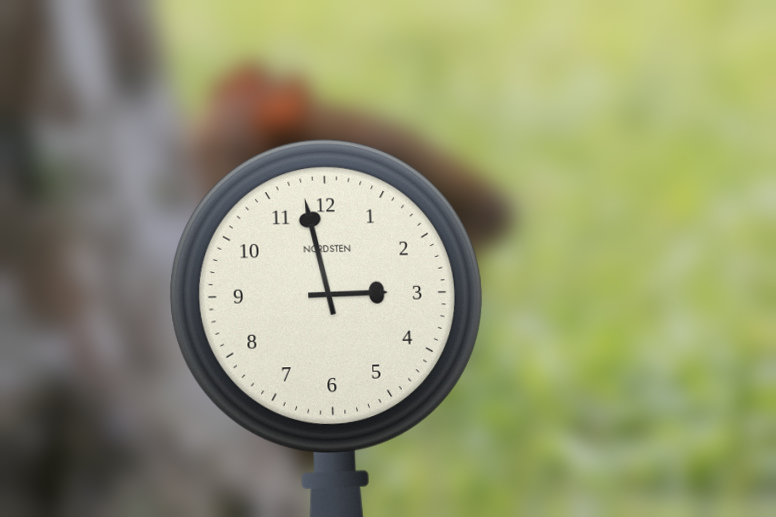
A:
h=2 m=58
